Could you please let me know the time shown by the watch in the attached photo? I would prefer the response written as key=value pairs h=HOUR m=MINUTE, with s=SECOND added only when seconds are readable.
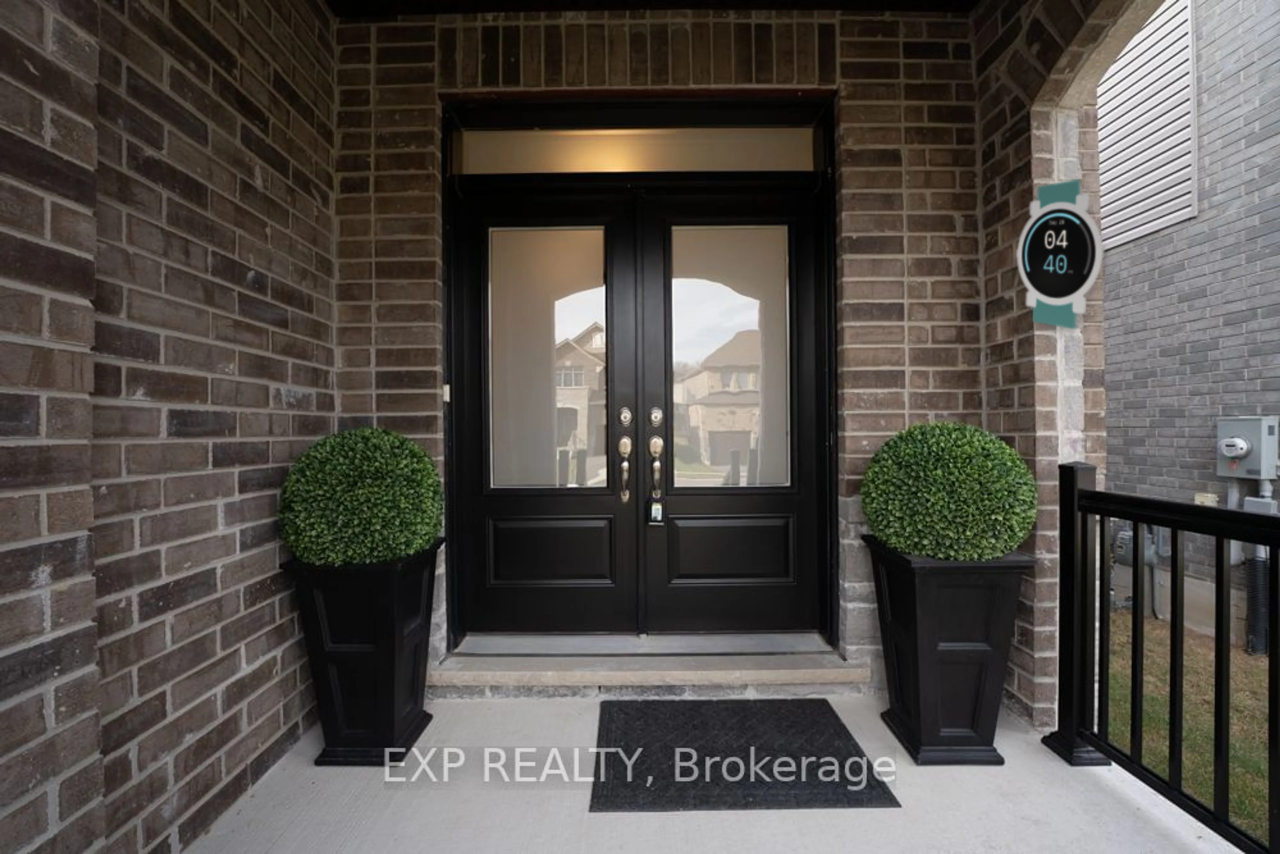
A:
h=4 m=40
